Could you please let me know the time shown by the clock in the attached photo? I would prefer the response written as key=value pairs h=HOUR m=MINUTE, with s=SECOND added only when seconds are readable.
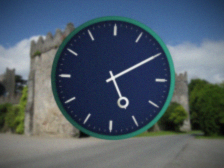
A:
h=5 m=10
